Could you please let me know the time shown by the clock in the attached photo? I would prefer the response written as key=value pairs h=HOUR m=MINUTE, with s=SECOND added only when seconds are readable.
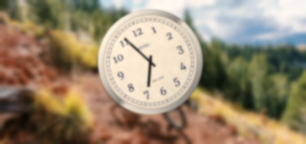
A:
h=6 m=56
